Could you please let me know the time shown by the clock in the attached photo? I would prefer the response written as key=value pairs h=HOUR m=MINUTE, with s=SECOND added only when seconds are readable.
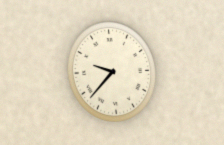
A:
h=9 m=38
